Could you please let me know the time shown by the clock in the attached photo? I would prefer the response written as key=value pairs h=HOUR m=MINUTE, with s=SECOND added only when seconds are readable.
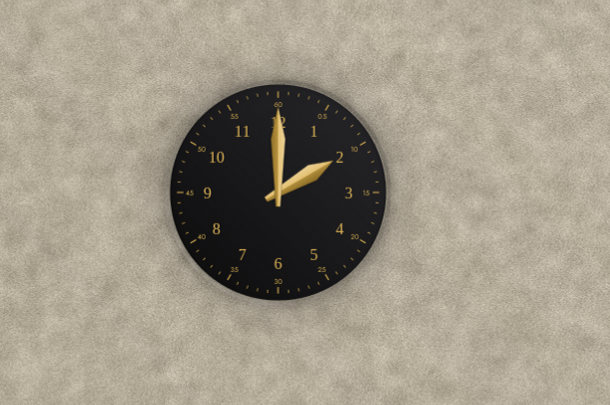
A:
h=2 m=0
